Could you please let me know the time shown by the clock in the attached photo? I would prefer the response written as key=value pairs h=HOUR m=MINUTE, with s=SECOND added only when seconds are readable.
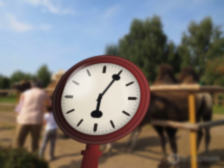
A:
h=6 m=5
